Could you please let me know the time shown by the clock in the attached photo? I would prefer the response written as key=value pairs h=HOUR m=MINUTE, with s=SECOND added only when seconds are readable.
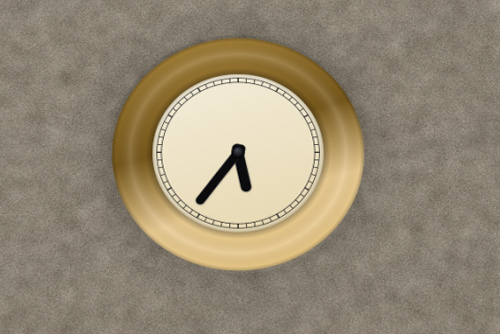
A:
h=5 m=36
